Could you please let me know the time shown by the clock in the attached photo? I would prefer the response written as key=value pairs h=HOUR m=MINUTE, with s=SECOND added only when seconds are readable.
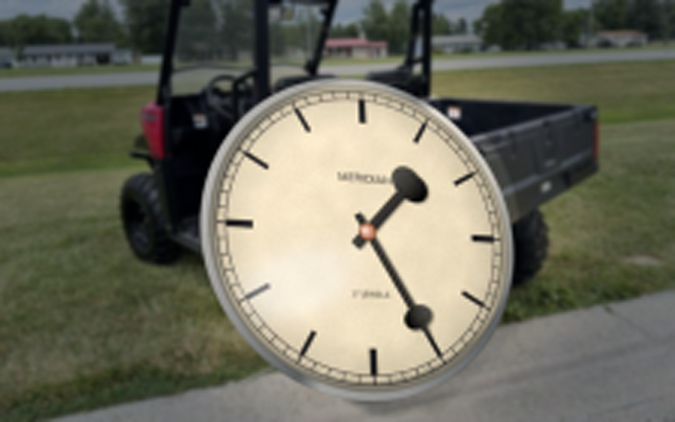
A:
h=1 m=25
